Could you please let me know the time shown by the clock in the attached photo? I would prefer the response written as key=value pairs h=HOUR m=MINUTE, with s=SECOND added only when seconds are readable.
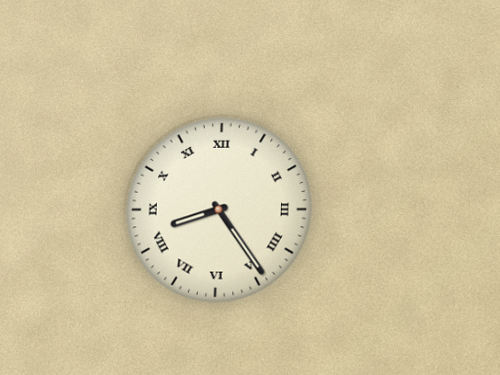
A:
h=8 m=24
